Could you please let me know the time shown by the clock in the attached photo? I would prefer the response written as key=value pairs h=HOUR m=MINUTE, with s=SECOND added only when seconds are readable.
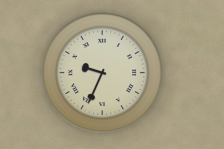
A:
h=9 m=34
